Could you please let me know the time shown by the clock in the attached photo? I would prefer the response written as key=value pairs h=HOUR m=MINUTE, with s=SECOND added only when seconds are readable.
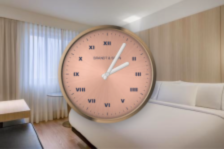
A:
h=2 m=5
